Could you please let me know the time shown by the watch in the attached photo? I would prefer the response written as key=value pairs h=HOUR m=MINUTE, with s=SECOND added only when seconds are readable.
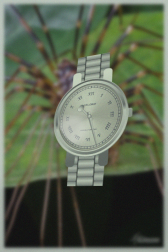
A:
h=10 m=27
